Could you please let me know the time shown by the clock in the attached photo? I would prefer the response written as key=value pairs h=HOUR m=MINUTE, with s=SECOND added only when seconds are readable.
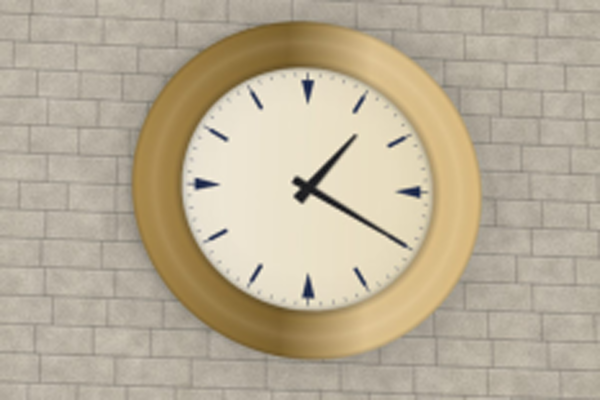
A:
h=1 m=20
